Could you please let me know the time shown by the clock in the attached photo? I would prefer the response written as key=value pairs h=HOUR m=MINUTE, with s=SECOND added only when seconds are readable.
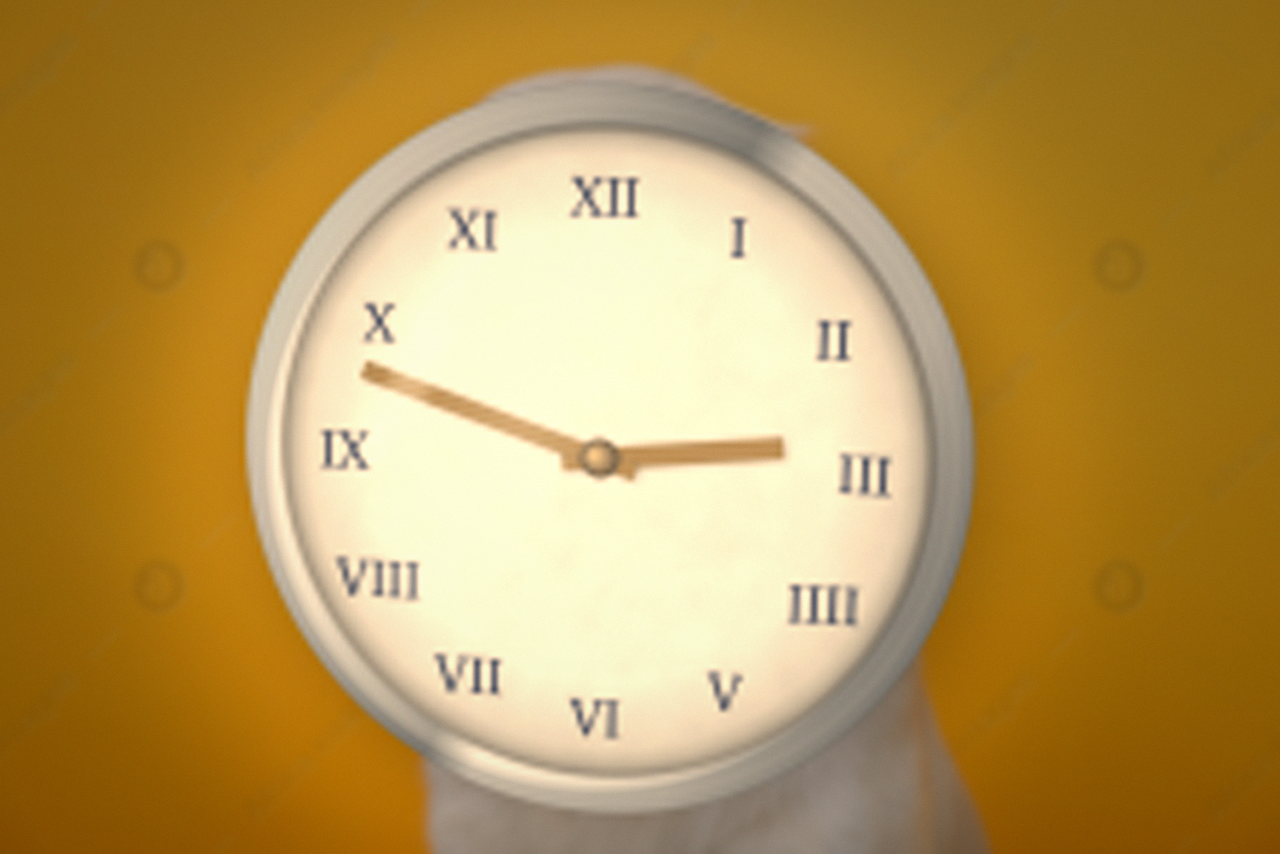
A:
h=2 m=48
